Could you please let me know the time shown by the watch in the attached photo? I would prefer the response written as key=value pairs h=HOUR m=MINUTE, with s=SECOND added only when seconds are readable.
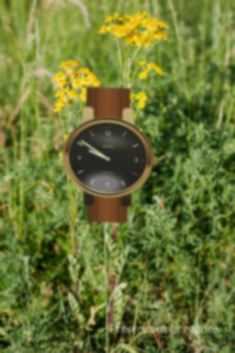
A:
h=9 m=51
